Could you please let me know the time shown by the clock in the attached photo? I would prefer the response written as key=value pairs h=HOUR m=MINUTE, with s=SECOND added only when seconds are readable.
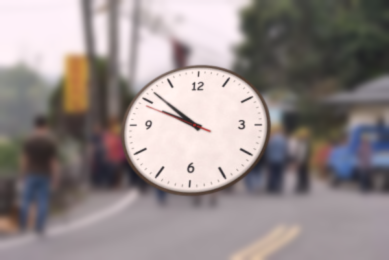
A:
h=9 m=51 s=49
